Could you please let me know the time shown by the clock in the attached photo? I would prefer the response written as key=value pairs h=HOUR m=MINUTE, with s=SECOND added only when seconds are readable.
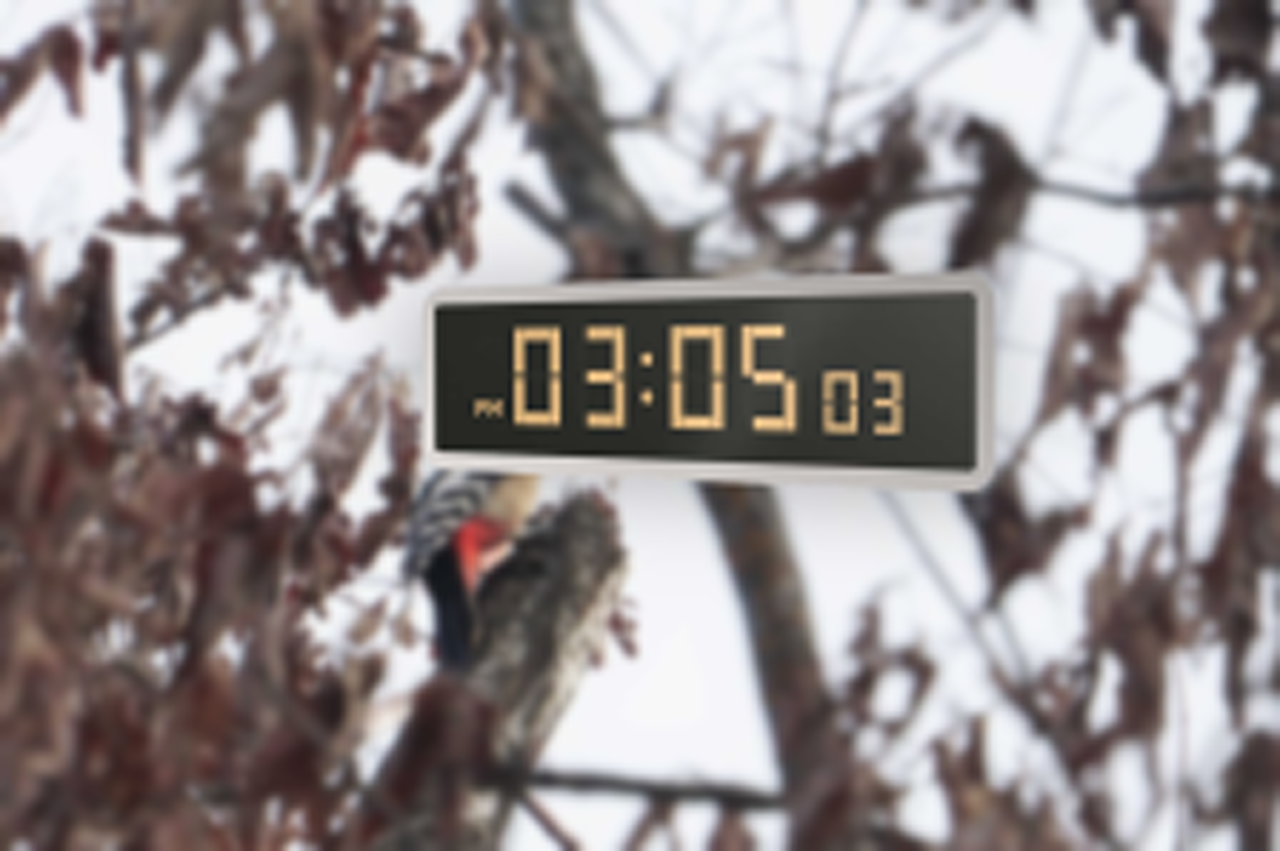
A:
h=3 m=5 s=3
